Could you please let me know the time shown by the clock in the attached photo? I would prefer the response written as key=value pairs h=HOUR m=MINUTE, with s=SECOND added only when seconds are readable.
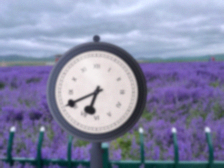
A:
h=6 m=41
